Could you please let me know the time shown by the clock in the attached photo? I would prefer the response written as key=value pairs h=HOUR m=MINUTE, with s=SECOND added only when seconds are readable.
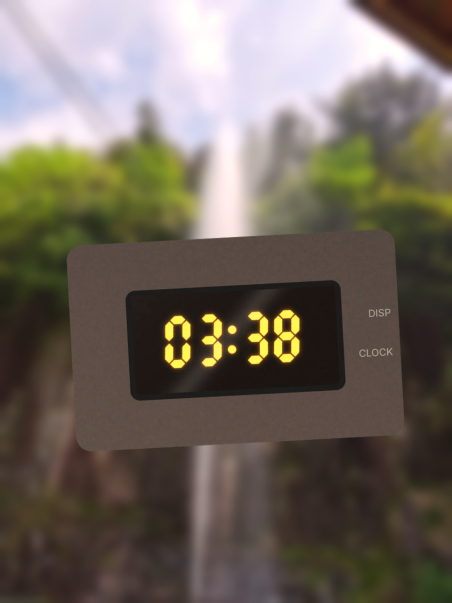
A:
h=3 m=38
